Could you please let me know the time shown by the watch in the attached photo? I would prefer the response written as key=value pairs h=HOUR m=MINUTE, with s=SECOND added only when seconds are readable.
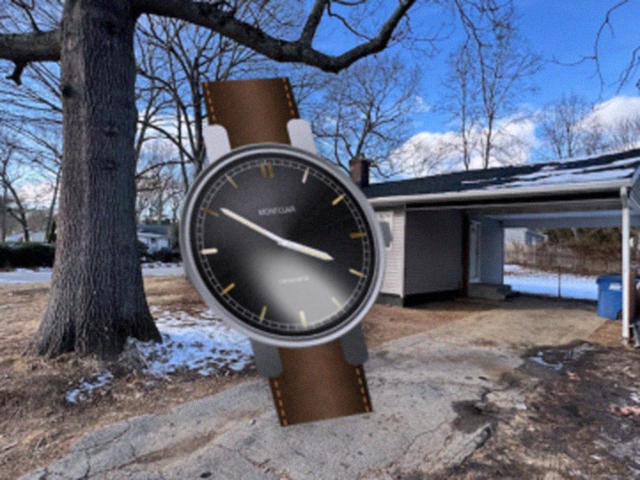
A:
h=3 m=51
